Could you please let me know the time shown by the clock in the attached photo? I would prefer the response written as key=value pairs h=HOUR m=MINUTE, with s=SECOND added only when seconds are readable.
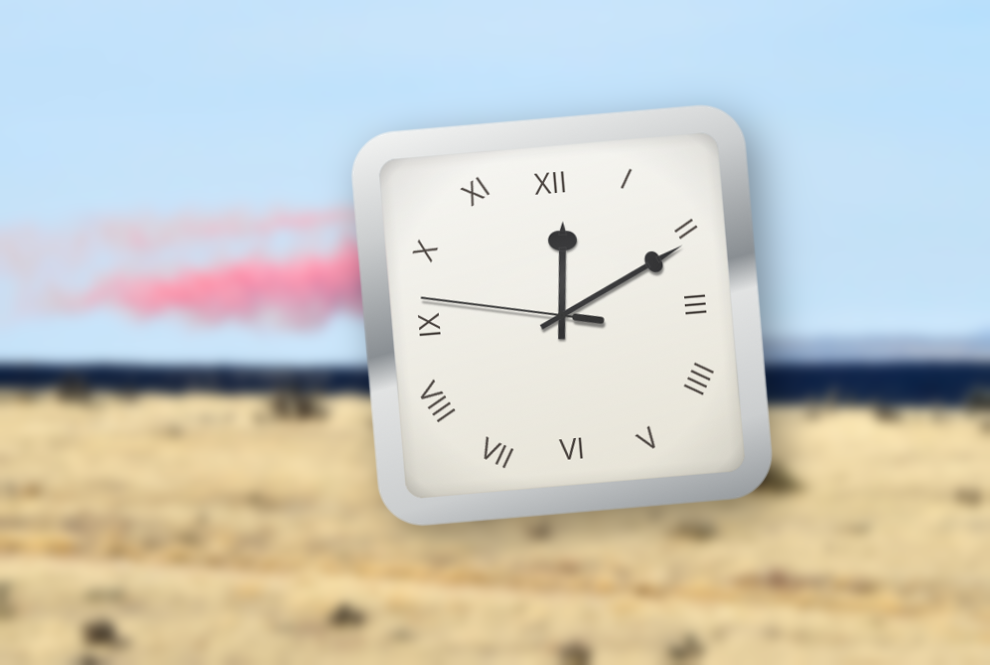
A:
h=12 m=10 s=47
